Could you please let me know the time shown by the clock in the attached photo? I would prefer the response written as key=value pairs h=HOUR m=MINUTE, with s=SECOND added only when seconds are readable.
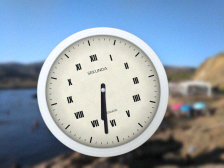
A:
h=6 m=32
